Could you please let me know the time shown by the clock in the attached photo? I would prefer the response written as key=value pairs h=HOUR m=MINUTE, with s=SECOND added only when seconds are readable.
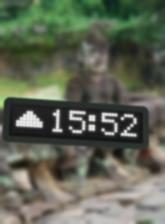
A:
h=15 m=52
